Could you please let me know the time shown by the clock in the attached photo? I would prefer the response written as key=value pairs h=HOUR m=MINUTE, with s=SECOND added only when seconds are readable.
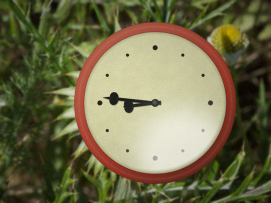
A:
h=8 m=46
